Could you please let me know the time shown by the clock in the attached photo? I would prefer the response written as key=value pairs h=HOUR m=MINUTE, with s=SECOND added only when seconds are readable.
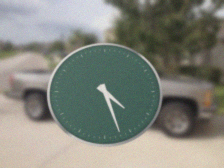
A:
h=4 m=27
